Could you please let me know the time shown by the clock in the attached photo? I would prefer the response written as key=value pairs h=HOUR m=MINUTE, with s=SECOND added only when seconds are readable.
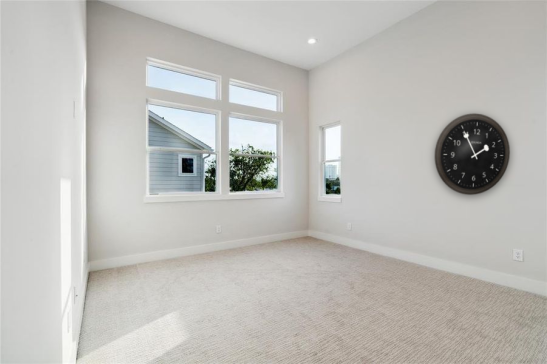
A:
h=1 m=55
